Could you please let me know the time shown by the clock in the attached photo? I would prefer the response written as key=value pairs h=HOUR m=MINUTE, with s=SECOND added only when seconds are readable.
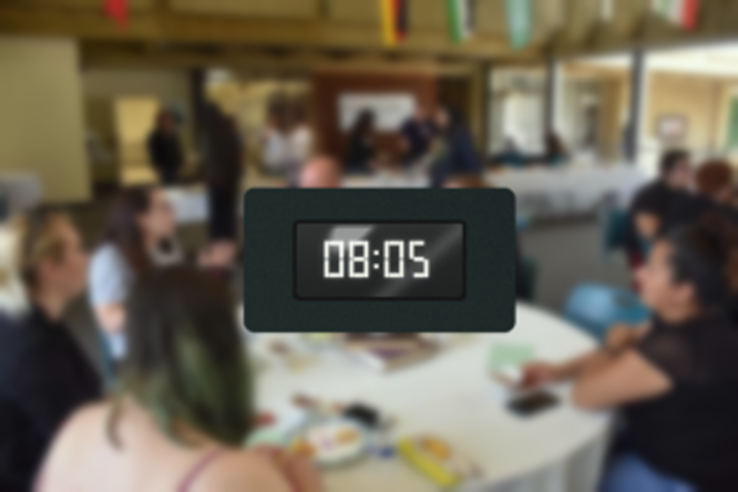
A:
h=8 m=5
